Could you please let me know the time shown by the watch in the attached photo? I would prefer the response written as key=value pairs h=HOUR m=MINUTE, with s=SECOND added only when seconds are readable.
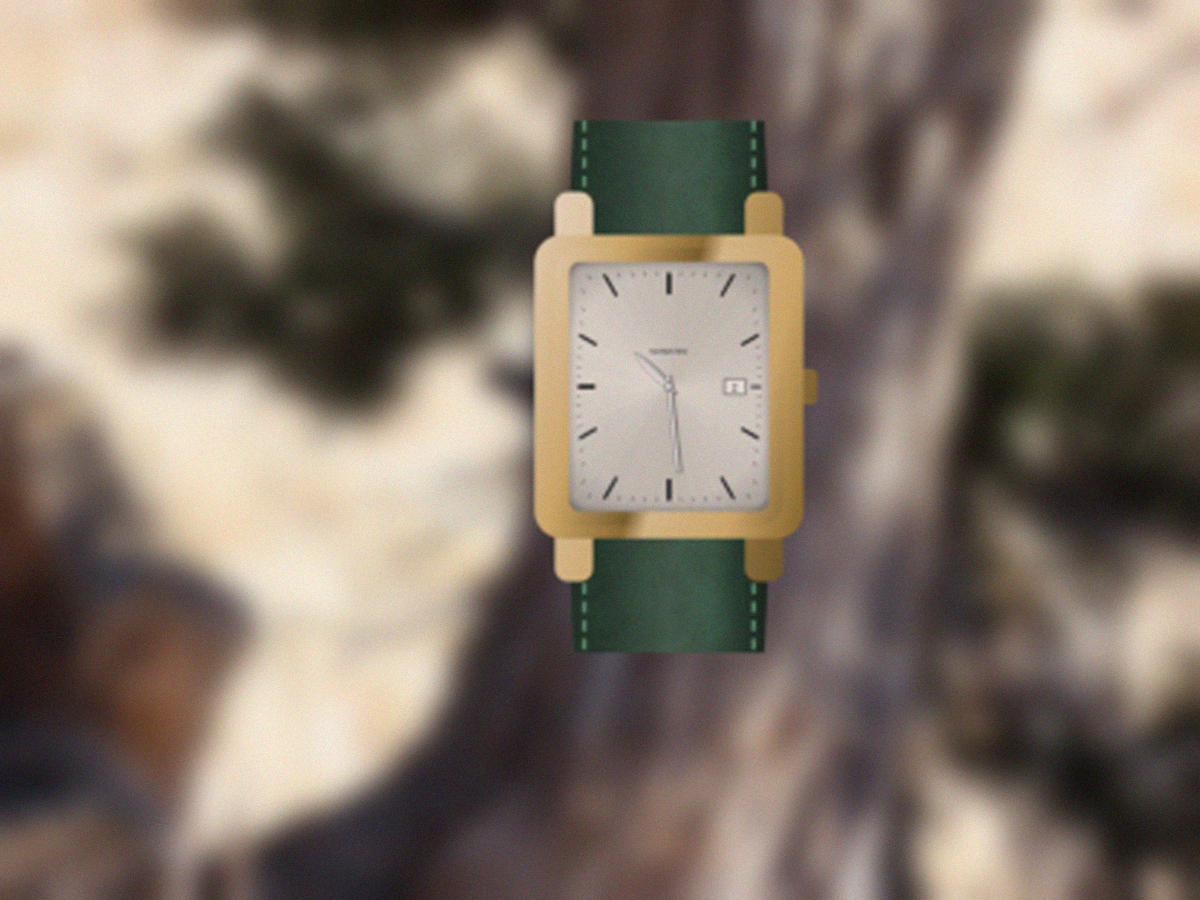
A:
h=10 m=29
